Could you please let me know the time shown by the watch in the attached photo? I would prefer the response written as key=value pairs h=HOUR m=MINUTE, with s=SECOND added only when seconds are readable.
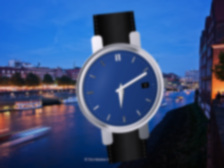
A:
h=6 m=11
